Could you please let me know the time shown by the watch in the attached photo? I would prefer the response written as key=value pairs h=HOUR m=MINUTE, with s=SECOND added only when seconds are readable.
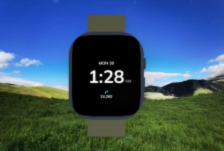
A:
h=1 m=28
